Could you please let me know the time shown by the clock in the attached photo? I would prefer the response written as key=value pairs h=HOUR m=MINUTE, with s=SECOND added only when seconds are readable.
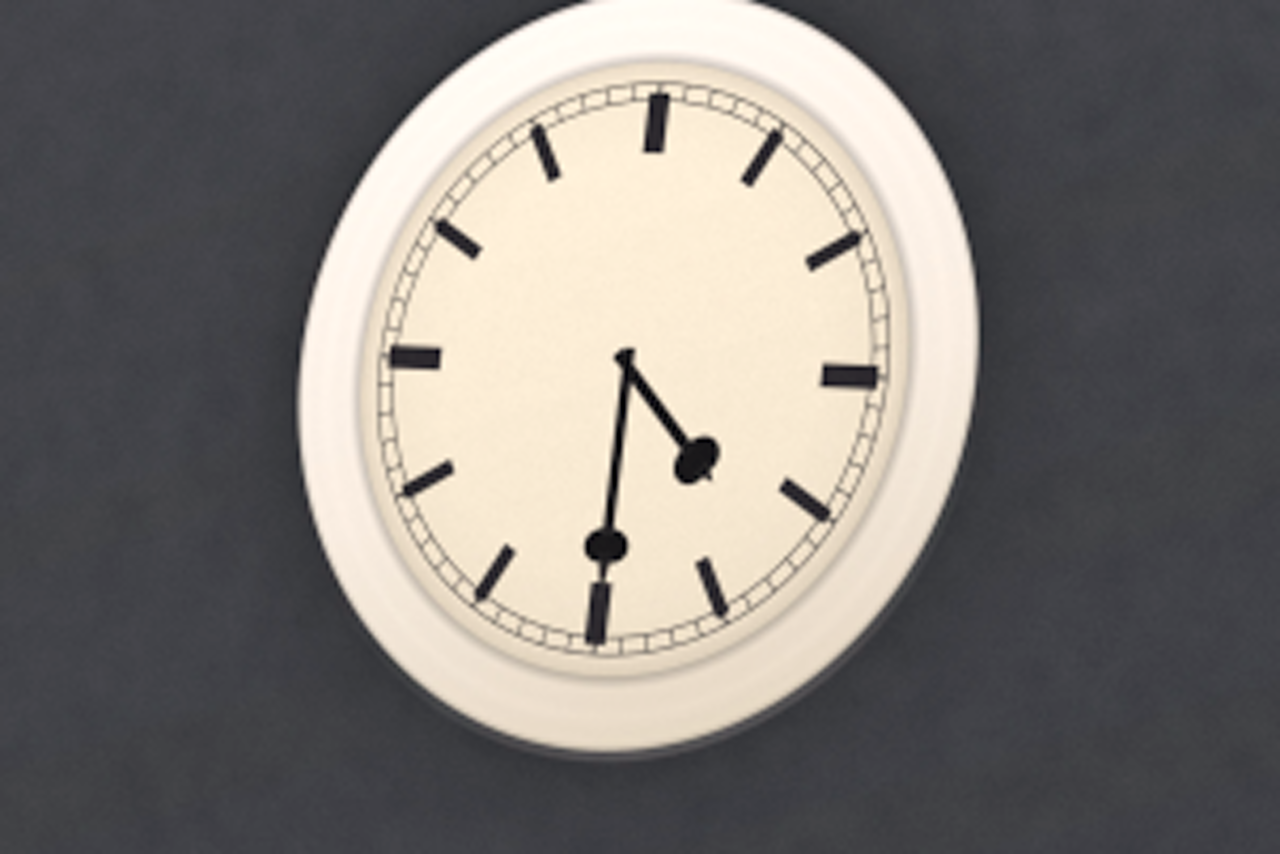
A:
h=4 m=30
